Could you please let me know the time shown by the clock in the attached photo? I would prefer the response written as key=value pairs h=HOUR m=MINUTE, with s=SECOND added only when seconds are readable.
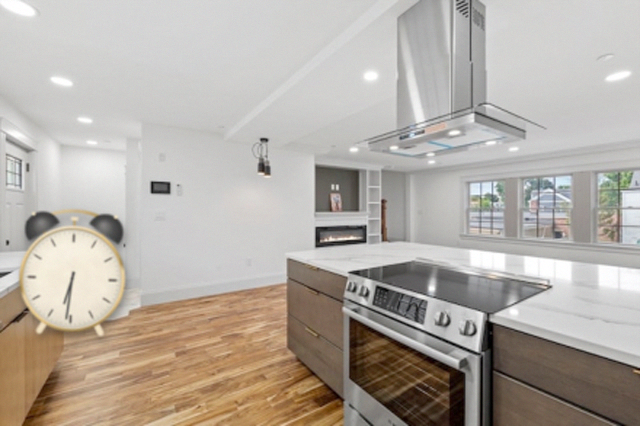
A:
h=6 m=31
